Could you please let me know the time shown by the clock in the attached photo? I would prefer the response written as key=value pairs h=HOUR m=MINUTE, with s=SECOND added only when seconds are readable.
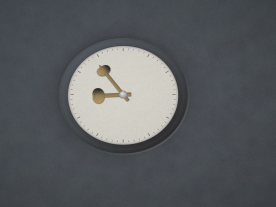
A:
h=8 m=54
